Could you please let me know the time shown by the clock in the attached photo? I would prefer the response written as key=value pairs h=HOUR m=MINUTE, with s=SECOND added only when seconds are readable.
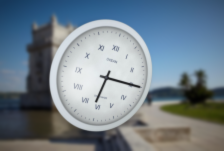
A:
h=6 m=15
